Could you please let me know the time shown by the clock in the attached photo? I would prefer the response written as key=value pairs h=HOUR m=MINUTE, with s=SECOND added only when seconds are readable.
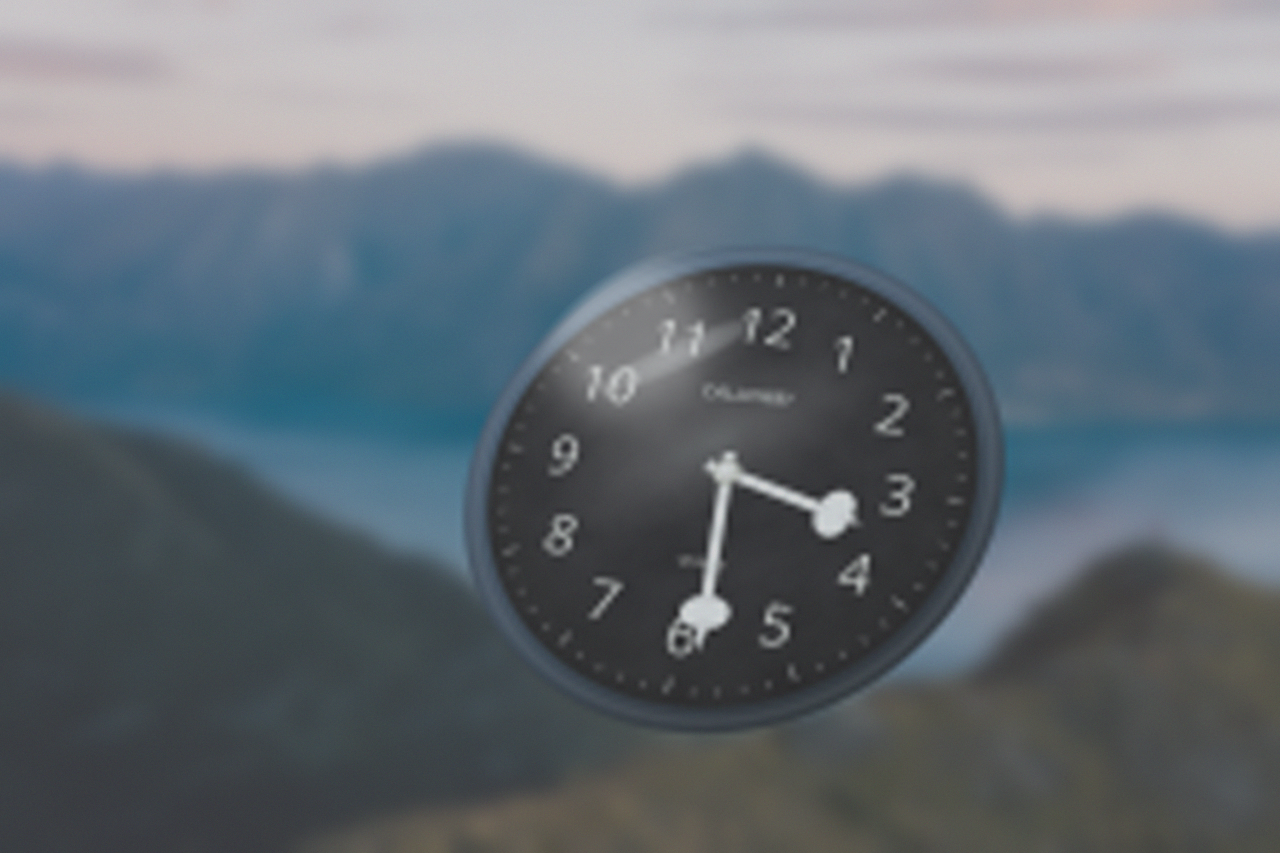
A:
h=3 m=29
